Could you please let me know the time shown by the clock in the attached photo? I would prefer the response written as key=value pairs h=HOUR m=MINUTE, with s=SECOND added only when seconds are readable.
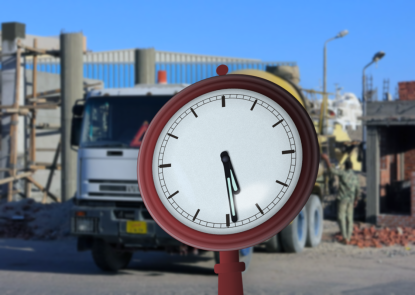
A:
h=5 m=29
